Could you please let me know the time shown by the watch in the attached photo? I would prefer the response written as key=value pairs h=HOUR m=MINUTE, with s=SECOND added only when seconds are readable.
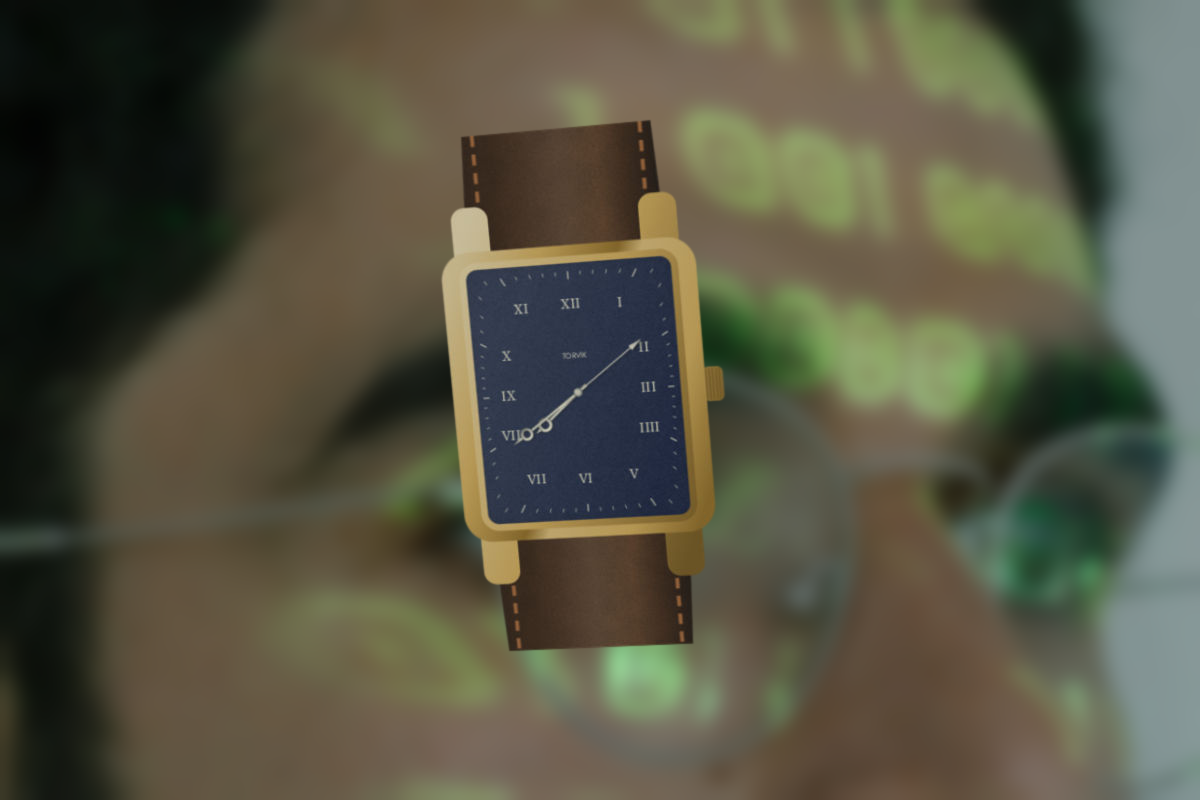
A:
h=7 m=39 s=9
